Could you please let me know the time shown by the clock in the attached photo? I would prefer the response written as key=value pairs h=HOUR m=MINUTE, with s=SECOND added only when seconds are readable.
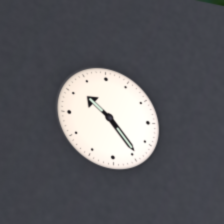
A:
h=10 m=24
